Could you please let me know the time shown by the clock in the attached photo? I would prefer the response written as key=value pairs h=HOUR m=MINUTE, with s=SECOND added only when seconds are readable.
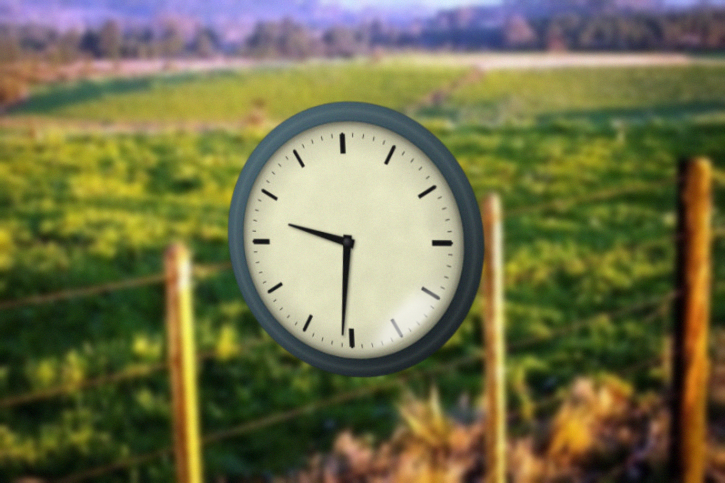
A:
h=9 m=31
